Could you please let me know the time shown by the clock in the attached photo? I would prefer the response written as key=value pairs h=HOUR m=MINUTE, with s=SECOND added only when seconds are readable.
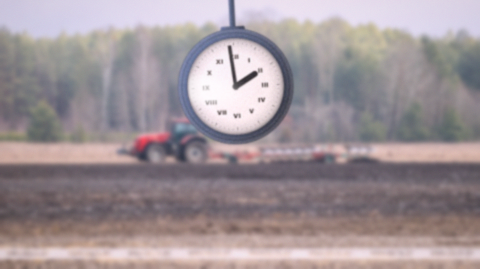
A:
h=1 m=59
